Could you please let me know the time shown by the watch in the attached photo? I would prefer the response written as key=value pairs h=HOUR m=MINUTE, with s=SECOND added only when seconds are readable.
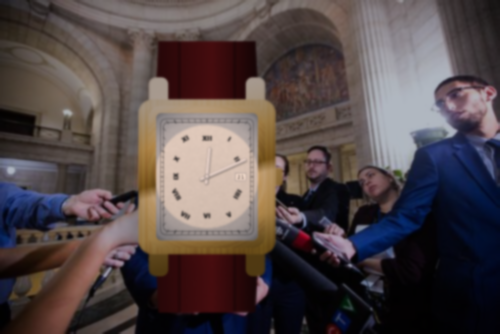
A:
h=12 m=11
